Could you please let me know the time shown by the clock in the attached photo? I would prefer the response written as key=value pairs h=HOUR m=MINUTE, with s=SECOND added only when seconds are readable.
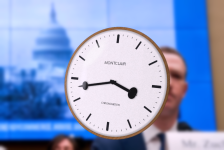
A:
h=3 m=43
